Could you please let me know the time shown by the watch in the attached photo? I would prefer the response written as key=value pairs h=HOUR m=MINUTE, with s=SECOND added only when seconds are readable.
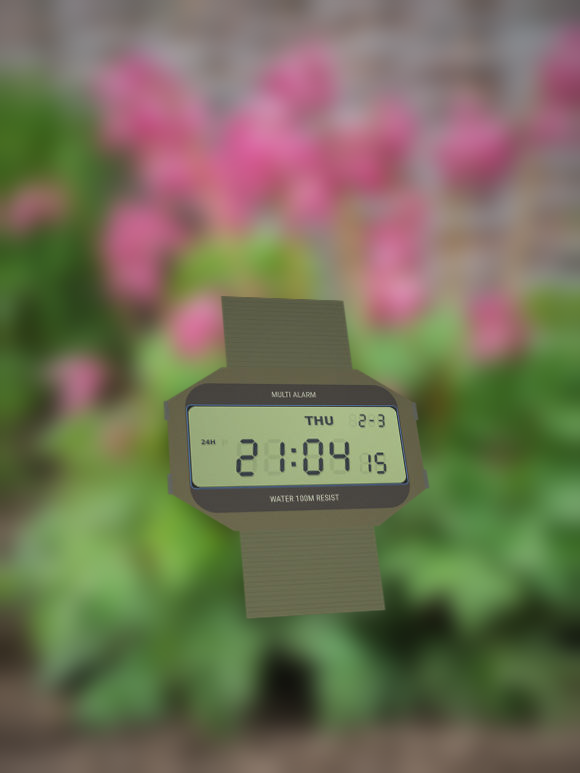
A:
h=21 m=4 s=15
